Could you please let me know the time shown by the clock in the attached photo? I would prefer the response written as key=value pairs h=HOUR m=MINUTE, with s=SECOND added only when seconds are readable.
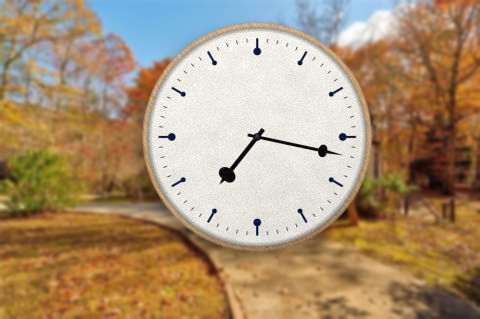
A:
h=7 m=17
